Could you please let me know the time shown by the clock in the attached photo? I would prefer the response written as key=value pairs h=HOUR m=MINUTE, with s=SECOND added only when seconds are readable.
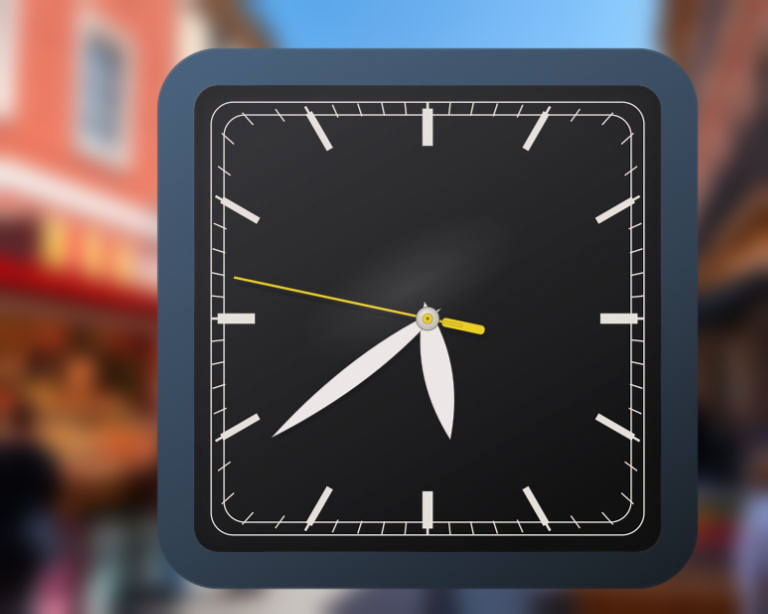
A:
h=5 m=38 s=47
